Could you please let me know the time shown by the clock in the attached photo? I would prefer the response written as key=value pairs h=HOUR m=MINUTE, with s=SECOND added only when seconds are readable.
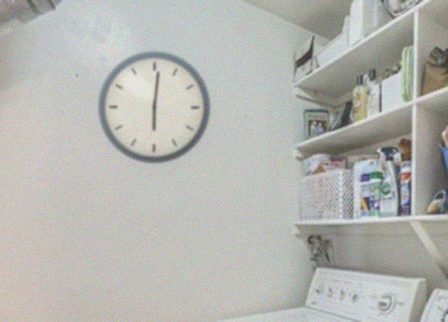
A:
h=6 m=1
